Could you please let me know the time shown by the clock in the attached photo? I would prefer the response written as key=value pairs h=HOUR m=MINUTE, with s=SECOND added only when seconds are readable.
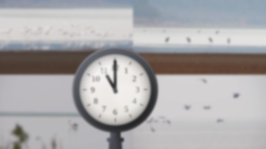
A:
h=11 m=0
